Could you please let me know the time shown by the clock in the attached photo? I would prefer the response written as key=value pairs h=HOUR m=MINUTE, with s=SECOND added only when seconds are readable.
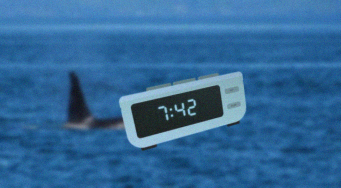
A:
h=7 m=42
